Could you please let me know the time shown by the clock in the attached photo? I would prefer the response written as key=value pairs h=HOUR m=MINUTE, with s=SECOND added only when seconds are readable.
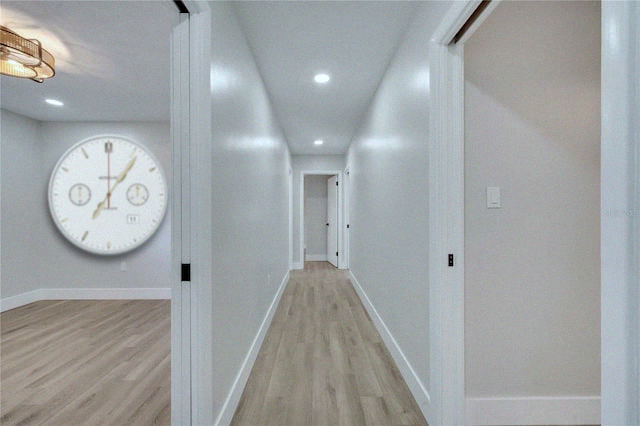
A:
h=7 m=6
